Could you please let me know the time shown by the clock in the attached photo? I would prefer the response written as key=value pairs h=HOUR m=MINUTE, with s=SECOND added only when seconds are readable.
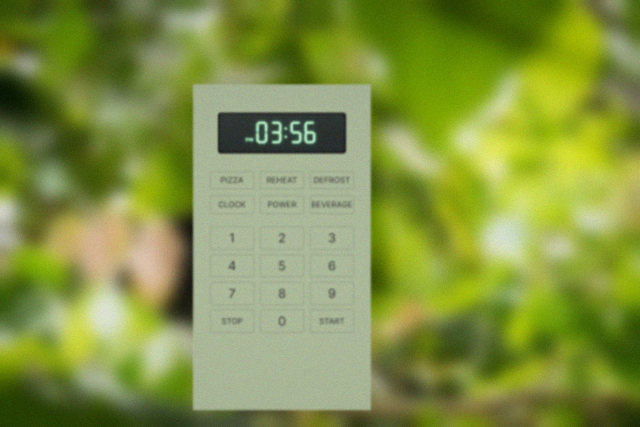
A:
h=3 m=56
